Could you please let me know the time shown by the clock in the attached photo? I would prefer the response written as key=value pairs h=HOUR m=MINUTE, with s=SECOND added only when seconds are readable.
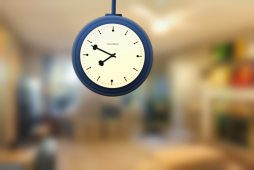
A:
h=7 m=49
